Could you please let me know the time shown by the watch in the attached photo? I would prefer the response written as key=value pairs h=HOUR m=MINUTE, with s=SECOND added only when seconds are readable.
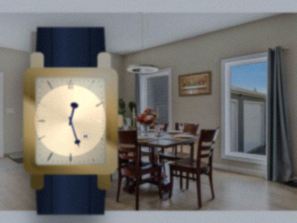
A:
h=12 m=27
